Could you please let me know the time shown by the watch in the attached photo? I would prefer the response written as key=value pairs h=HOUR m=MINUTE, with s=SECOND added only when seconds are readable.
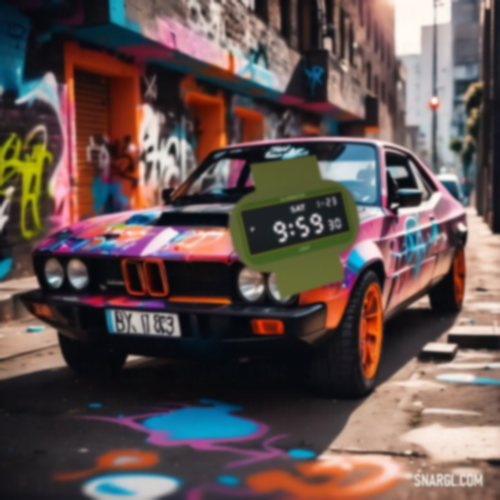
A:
h=9 m=59
